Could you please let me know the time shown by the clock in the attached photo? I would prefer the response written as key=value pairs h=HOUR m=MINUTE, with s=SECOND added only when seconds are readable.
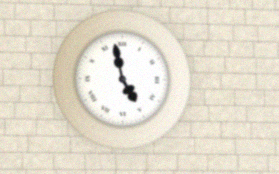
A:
h=4 m=58
